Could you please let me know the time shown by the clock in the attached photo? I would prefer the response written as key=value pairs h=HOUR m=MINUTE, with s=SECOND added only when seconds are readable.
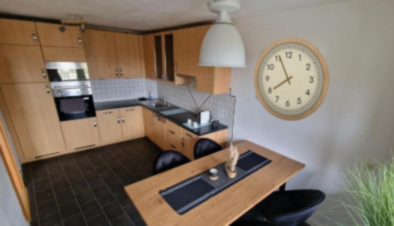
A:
h=7 m=56
